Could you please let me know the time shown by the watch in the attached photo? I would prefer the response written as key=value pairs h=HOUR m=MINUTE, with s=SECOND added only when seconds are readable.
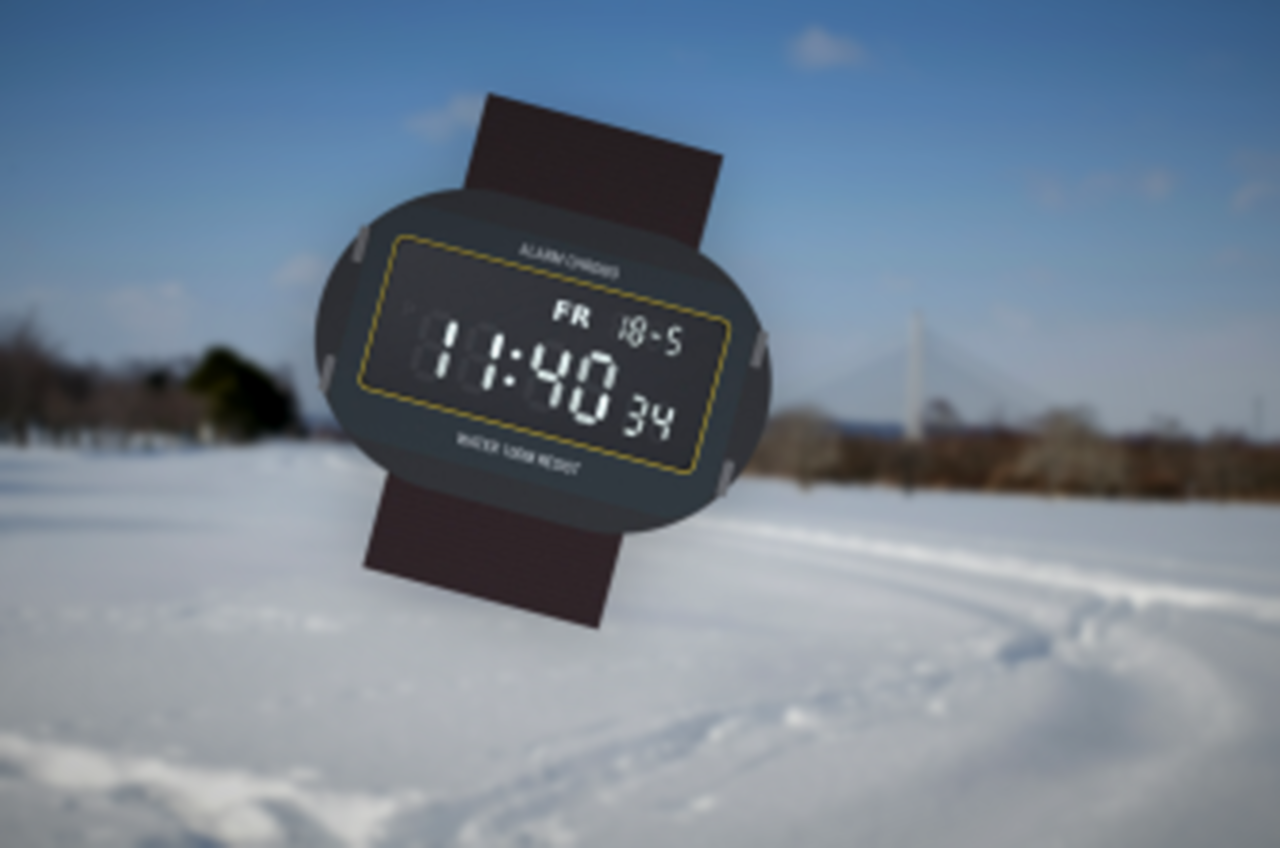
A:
h=11 m=40 s=34
